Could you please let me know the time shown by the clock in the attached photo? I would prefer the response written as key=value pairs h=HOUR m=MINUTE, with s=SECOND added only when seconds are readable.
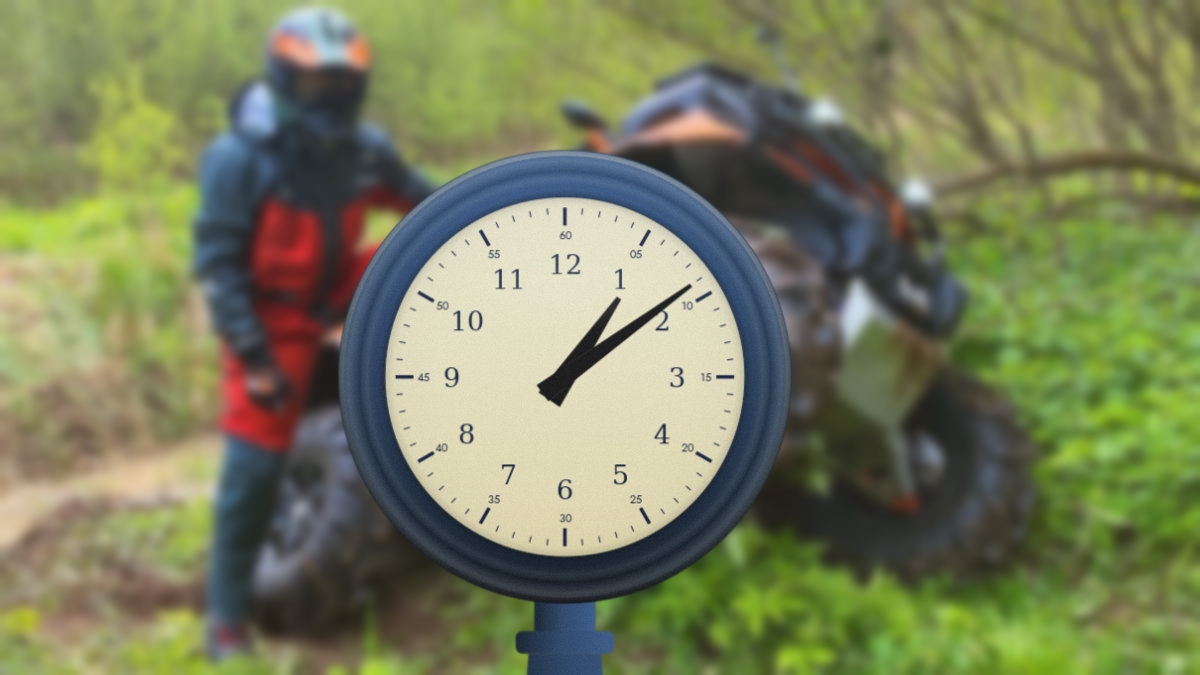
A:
h=1 m=9
